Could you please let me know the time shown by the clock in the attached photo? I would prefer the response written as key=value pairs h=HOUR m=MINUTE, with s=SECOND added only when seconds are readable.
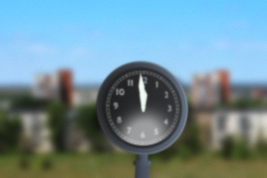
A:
h=11 m=59
